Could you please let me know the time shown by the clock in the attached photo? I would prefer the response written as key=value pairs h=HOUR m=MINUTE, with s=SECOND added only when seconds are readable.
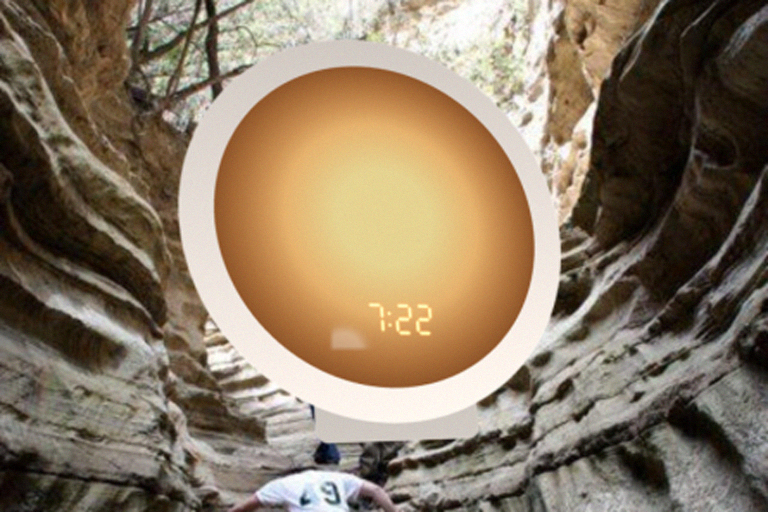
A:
h=7 m=22
